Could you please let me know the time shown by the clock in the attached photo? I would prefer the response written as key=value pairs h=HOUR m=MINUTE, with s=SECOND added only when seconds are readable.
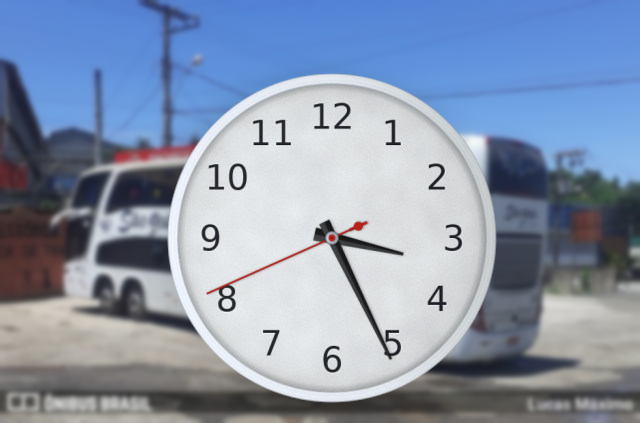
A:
h=3 m=25 s=41
